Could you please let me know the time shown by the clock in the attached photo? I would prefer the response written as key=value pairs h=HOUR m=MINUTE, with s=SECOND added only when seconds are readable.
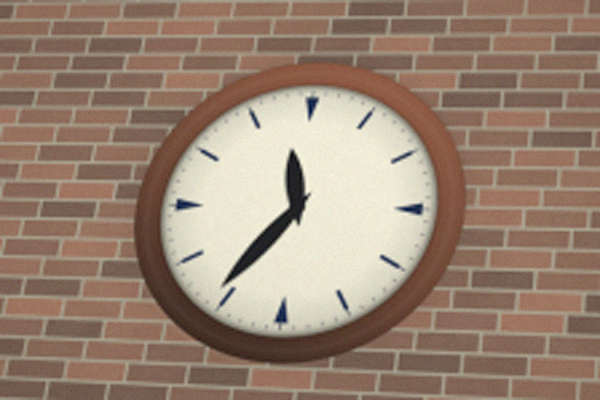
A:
h=11 m=36
